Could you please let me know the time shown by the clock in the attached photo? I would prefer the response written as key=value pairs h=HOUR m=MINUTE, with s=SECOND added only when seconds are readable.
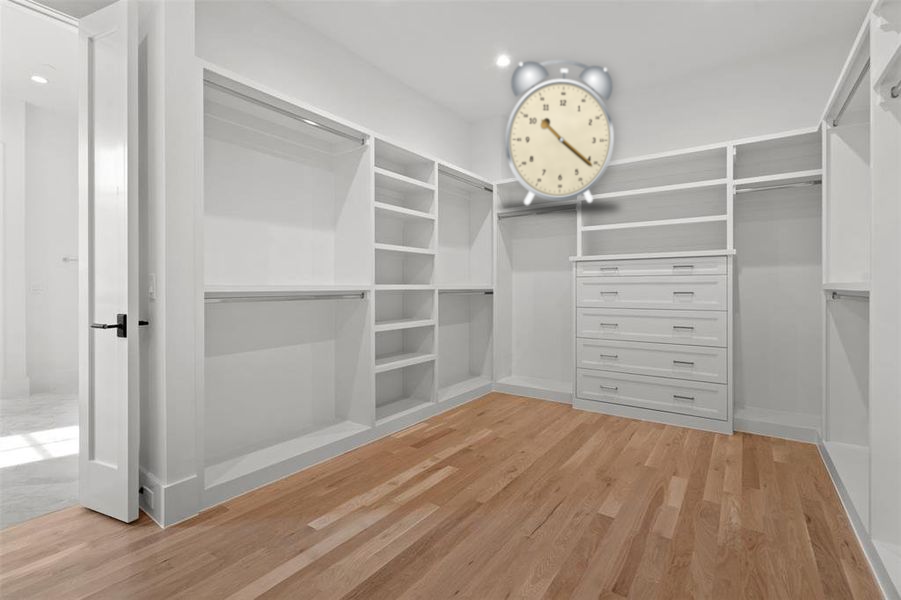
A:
h=10 m=21
